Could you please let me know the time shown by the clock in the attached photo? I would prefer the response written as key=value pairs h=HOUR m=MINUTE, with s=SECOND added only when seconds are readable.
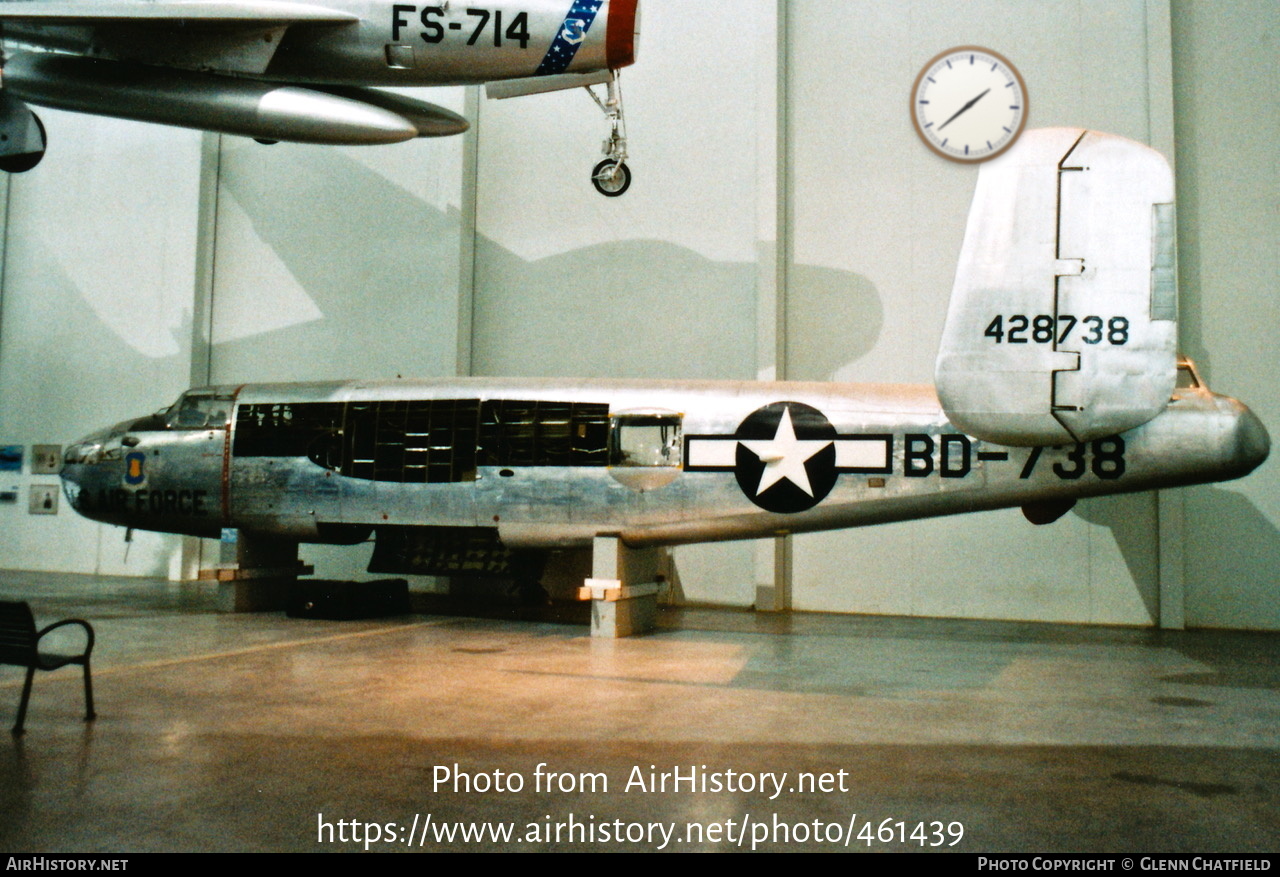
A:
h=1 m=38
